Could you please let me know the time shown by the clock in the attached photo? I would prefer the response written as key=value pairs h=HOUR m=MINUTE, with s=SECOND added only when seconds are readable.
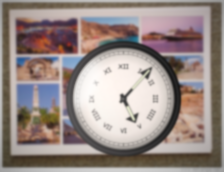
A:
h=5 m=7
